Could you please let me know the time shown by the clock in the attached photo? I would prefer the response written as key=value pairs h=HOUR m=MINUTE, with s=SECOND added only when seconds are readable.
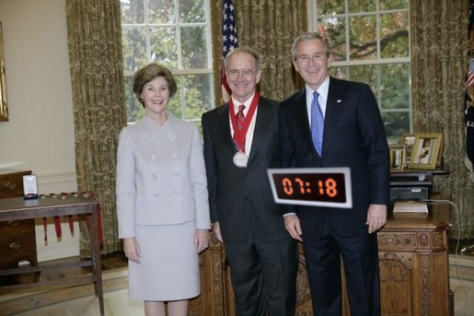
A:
h=7 m=18
